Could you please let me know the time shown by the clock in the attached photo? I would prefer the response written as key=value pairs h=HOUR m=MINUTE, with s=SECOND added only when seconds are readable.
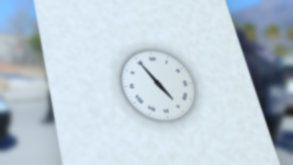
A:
h=4 m=55
